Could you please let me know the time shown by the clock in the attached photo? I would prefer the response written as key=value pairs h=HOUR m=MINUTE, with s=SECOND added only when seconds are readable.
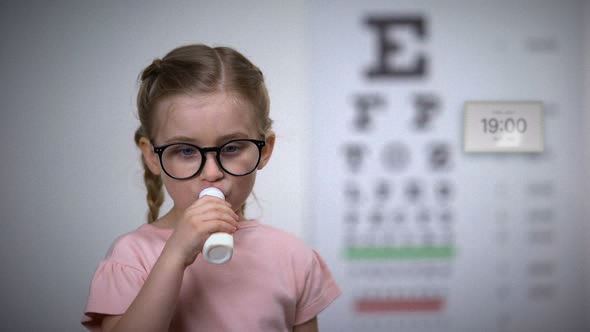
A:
h=19 m=0
